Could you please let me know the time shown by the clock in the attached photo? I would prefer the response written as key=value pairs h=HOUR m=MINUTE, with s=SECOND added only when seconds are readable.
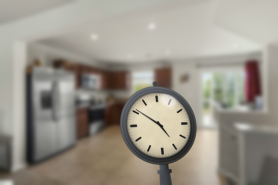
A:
h=4 m=51
